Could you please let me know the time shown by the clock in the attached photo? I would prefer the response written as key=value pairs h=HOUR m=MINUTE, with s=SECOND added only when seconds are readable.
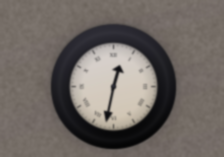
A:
h=12 m=32
